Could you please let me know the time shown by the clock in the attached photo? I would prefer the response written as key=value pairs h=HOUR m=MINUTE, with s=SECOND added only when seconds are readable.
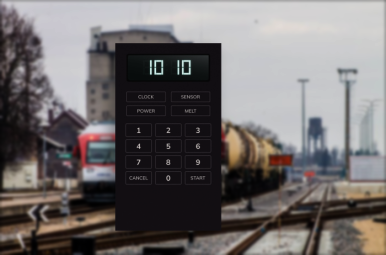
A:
h=10 m=10
